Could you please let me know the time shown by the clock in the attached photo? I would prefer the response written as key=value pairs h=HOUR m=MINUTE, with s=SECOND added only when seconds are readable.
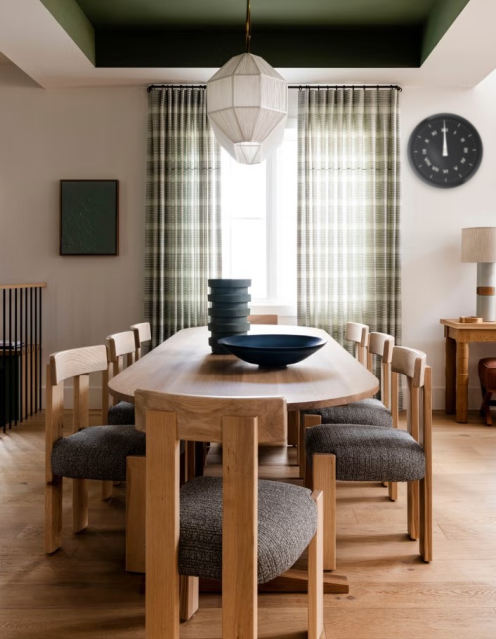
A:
h=12 m=0
